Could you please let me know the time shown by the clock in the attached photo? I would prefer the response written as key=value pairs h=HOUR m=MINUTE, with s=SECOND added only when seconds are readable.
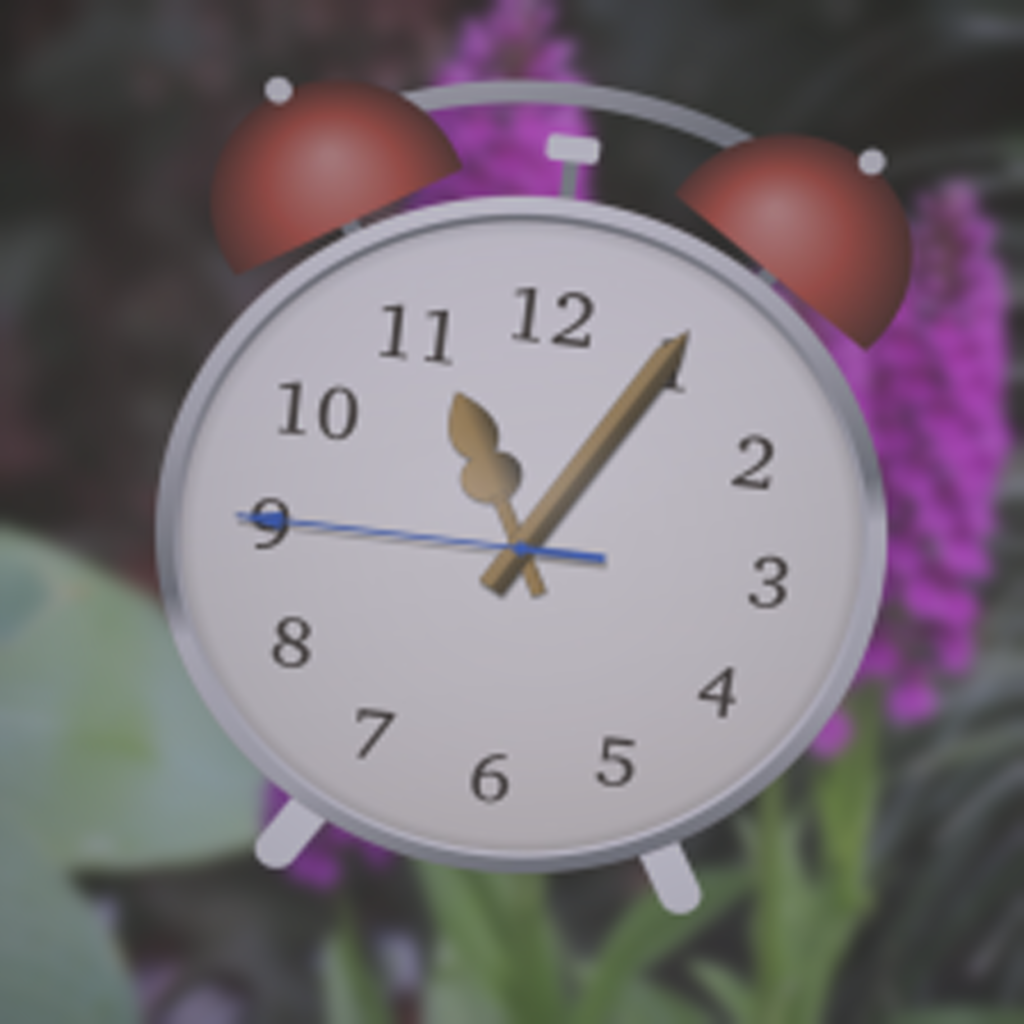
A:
h=11 m=4 s=45
